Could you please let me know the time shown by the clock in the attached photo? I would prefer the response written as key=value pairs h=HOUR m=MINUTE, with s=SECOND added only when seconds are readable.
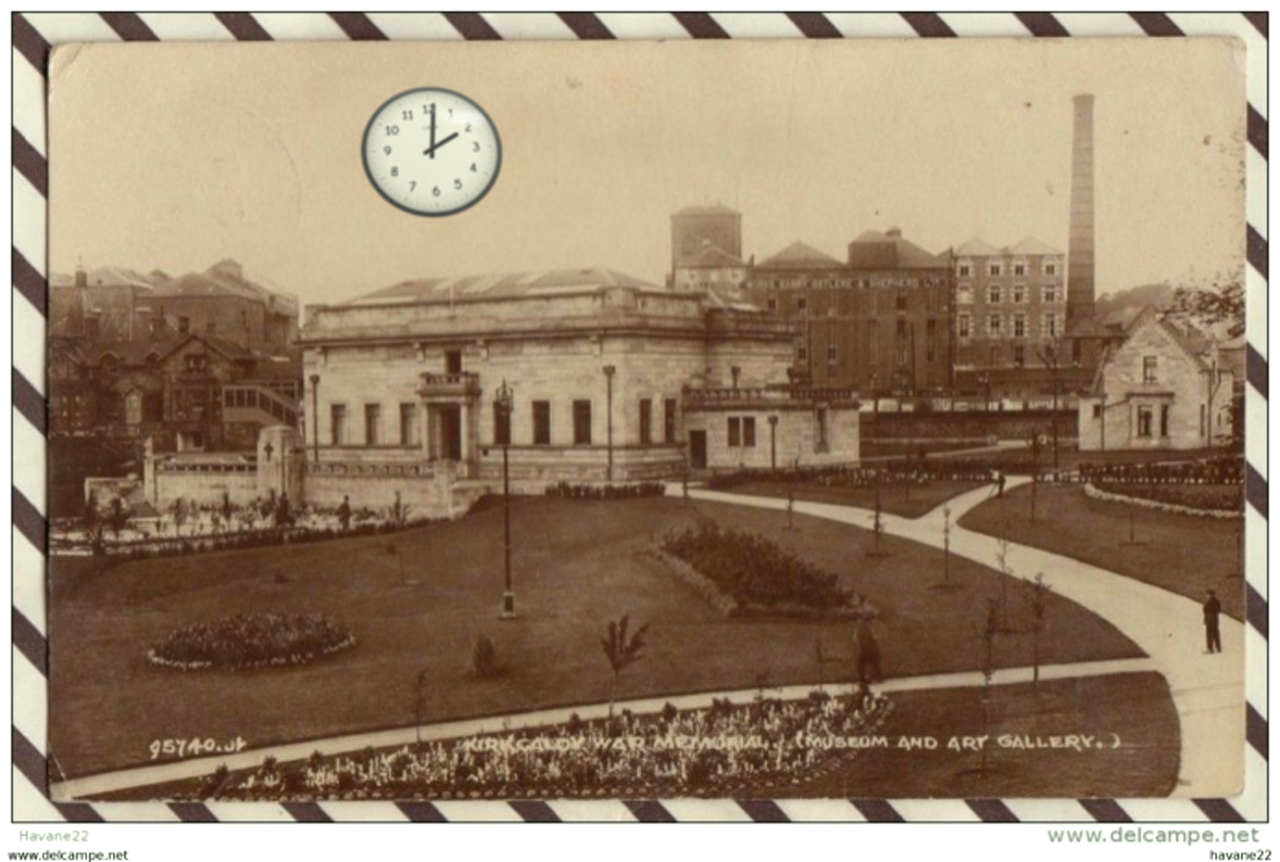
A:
h=2 m=1
